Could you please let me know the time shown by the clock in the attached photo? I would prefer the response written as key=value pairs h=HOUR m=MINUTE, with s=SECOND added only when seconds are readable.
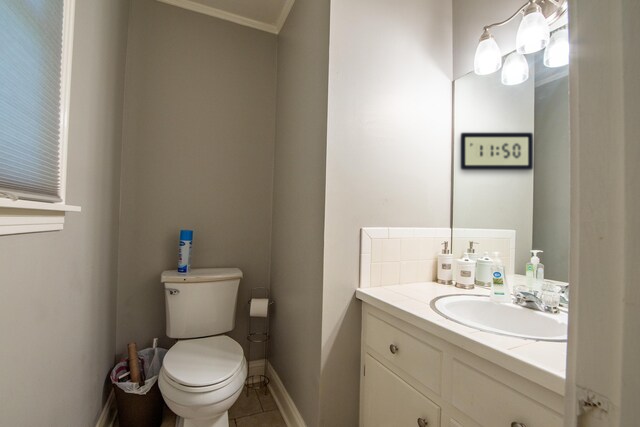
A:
h=11 m=50
